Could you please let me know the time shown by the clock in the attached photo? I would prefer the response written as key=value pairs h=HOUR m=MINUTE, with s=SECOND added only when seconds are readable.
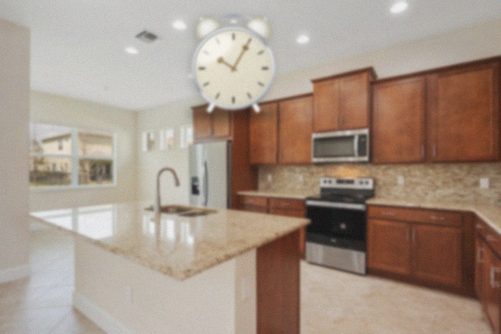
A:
h=10 m=5
